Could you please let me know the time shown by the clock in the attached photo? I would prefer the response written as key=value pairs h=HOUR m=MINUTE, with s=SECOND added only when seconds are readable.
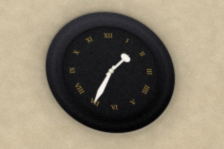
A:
h=1 m=35
